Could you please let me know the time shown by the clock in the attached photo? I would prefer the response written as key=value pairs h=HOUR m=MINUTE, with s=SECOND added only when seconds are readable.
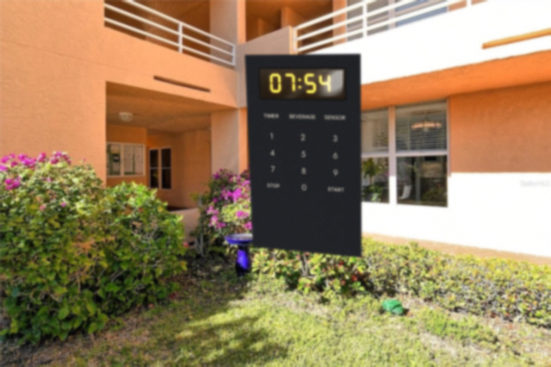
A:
h=7 m=54
